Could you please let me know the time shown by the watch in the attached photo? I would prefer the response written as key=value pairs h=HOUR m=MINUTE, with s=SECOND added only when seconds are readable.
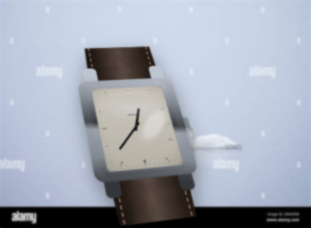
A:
h=12 m=37
